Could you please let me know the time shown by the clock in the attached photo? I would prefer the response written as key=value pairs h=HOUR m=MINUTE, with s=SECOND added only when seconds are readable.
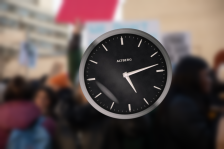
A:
h=5 m=13
